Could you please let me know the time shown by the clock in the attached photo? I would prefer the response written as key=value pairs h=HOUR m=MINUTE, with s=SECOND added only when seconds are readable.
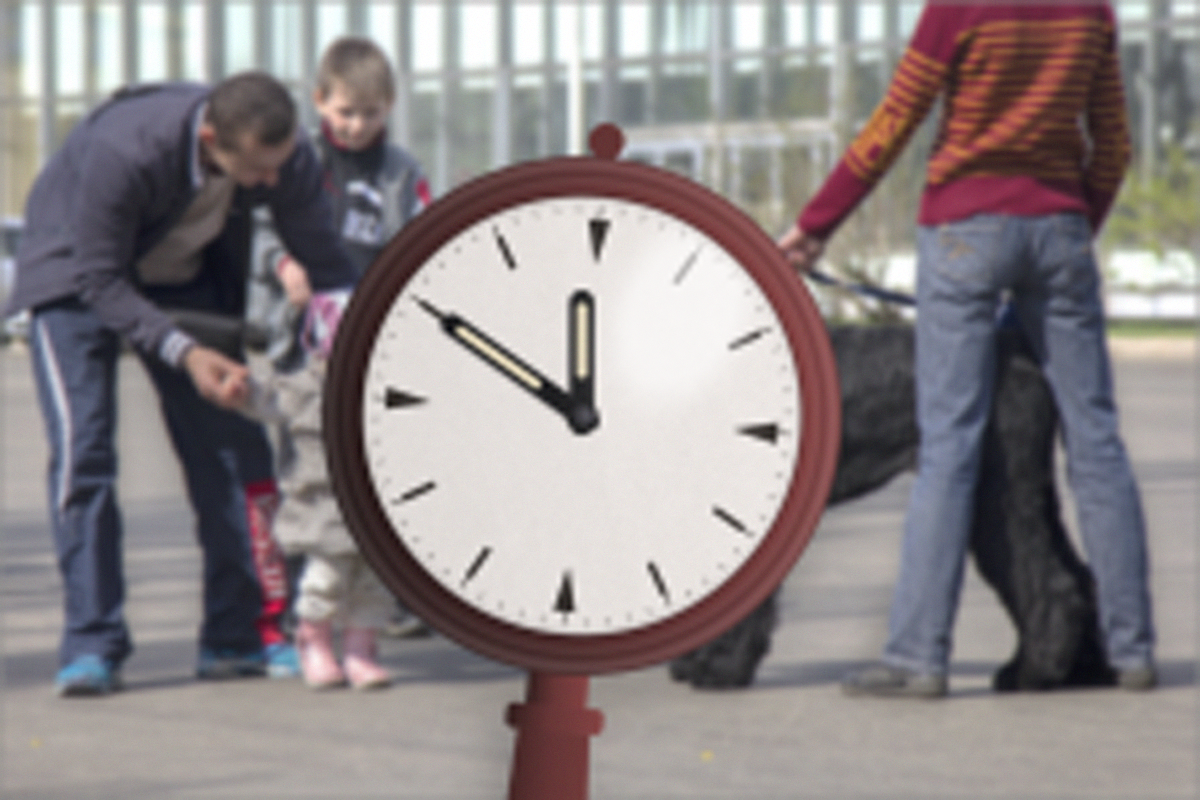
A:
h=11 m=50
